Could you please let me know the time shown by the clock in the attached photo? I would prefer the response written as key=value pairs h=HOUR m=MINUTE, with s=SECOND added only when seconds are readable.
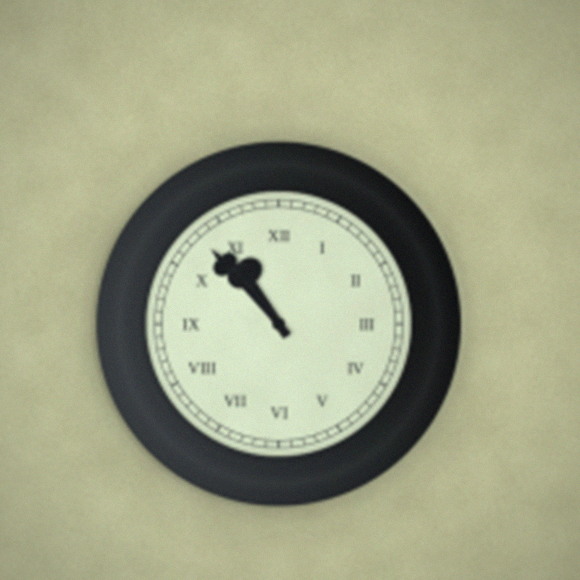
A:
h=10 m=53
